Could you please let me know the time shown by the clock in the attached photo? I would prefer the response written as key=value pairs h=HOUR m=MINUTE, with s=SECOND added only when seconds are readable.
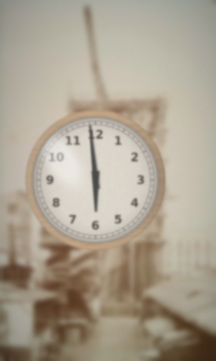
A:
h=5 m=59
